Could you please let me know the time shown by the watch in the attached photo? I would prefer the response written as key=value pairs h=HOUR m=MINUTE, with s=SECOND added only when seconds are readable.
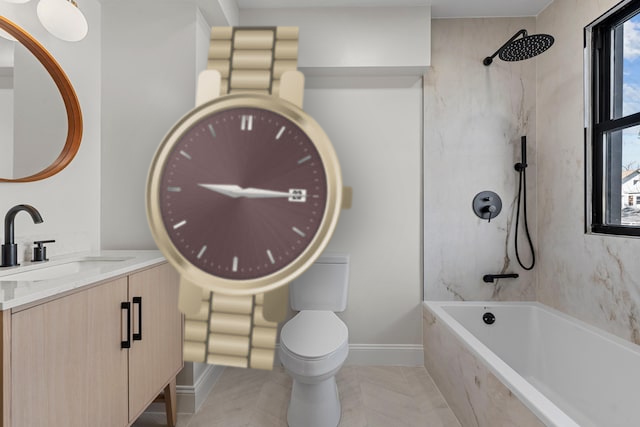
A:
h=9 m=15
